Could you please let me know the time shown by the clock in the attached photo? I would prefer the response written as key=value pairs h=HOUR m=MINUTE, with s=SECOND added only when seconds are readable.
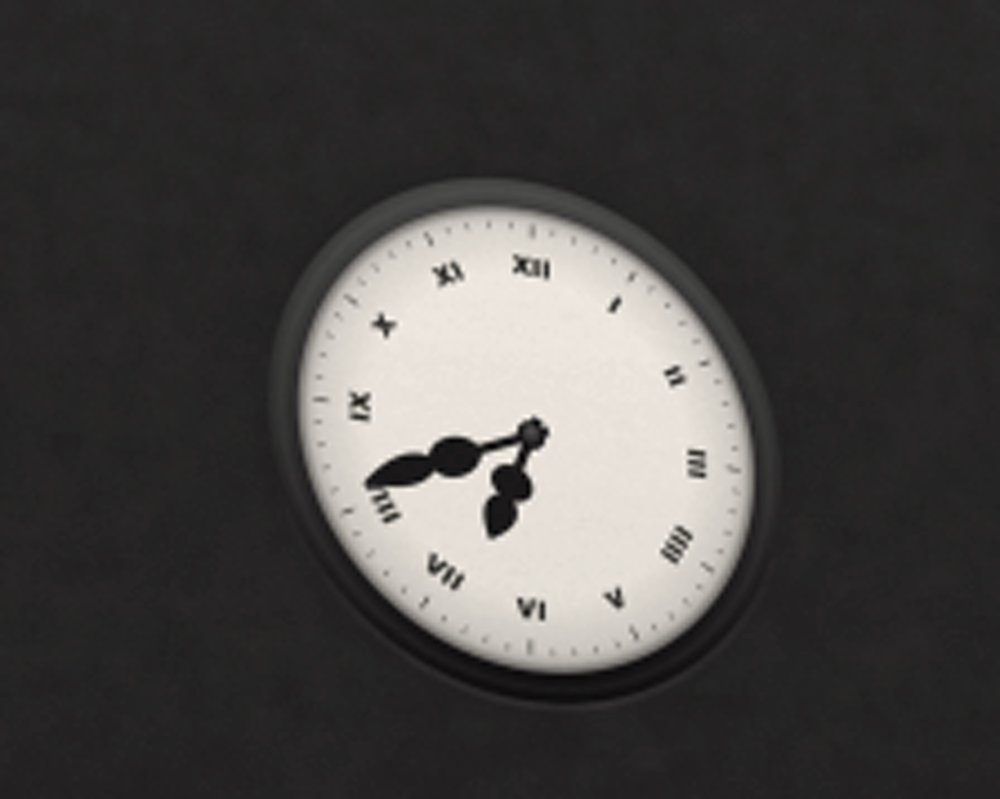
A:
h=6 m=41
